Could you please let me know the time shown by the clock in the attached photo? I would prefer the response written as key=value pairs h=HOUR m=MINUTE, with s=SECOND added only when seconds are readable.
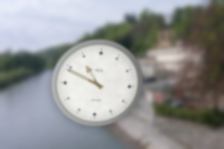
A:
h=10 m=49
